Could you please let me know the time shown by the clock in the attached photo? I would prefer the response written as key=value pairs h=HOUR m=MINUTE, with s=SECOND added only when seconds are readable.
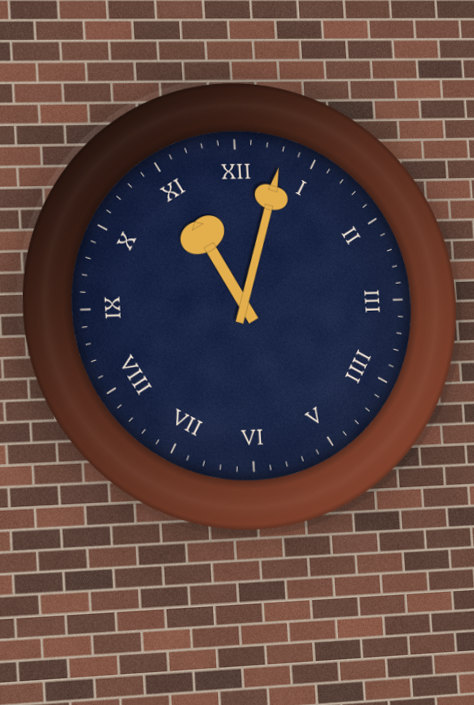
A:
h=11 m=3
